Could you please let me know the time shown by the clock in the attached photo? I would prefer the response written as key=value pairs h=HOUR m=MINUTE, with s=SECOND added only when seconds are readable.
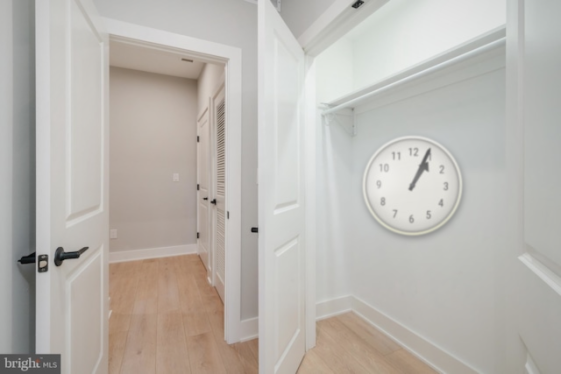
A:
h=1 m=4
